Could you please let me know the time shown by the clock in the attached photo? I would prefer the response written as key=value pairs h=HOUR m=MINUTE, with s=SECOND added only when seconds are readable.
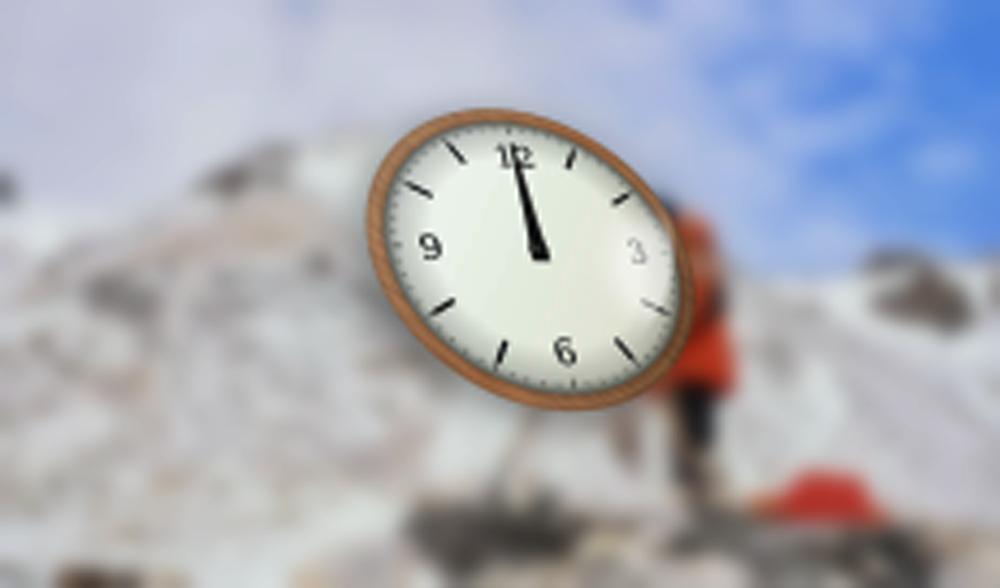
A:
h=12 m=0
